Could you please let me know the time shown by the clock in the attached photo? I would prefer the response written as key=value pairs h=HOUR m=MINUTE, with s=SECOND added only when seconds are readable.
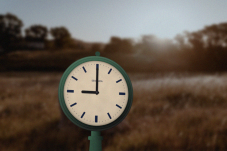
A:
h=9 m=0
